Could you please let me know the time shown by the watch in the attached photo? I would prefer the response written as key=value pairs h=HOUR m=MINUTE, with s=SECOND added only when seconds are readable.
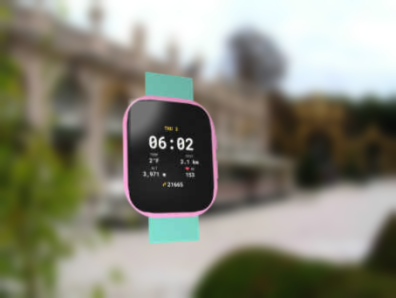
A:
h=6 m=2
